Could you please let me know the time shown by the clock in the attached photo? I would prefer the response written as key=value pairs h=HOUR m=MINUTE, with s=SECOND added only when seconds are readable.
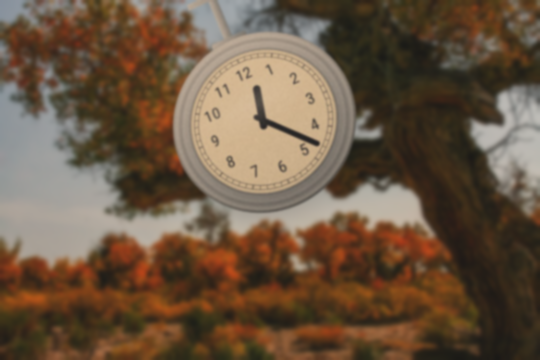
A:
h=12 m=23
